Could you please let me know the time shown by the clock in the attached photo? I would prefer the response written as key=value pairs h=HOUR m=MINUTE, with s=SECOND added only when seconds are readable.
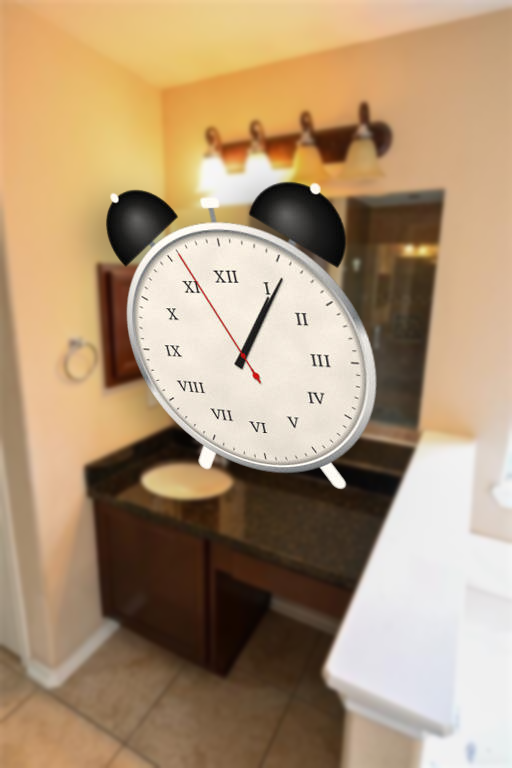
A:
h=1 m=5 s=56
